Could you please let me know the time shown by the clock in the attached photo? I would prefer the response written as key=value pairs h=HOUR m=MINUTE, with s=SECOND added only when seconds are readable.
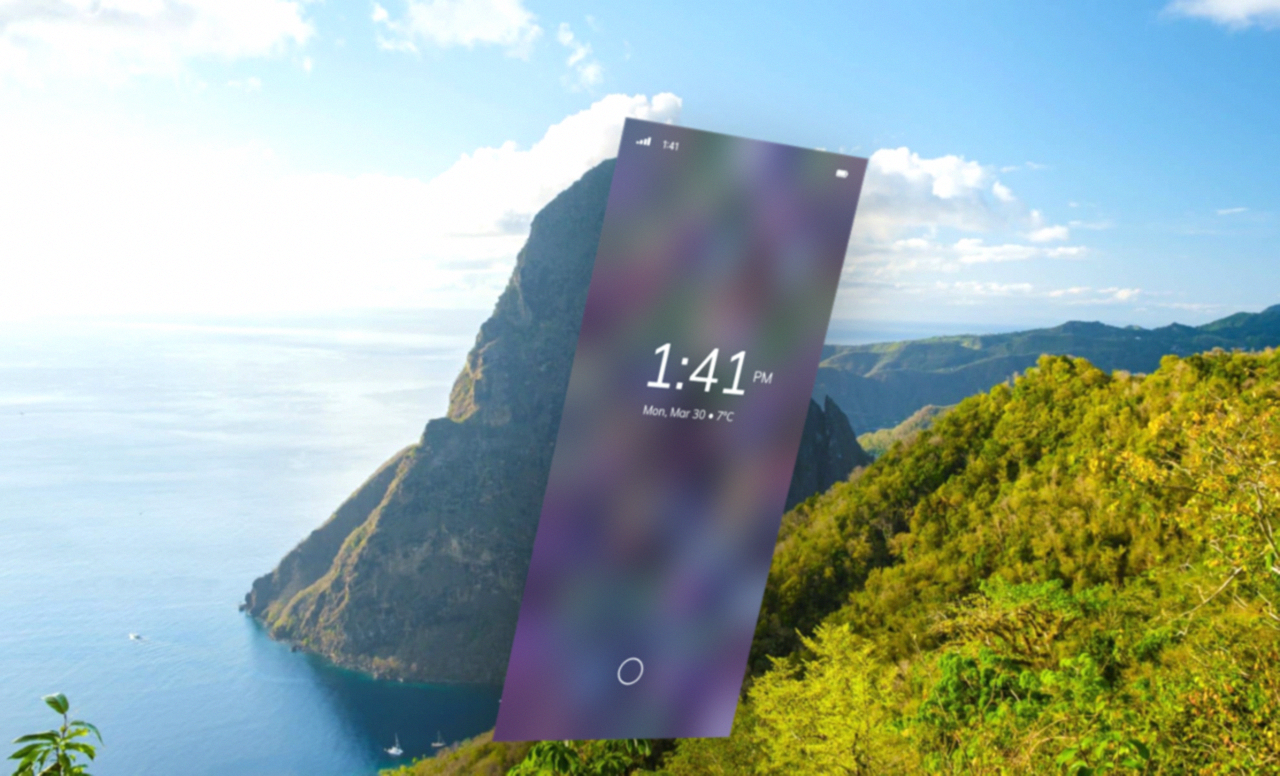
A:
h=1 m=41
